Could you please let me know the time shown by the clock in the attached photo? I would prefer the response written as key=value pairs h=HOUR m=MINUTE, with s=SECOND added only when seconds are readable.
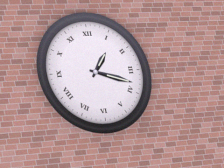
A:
h=1 m=18
